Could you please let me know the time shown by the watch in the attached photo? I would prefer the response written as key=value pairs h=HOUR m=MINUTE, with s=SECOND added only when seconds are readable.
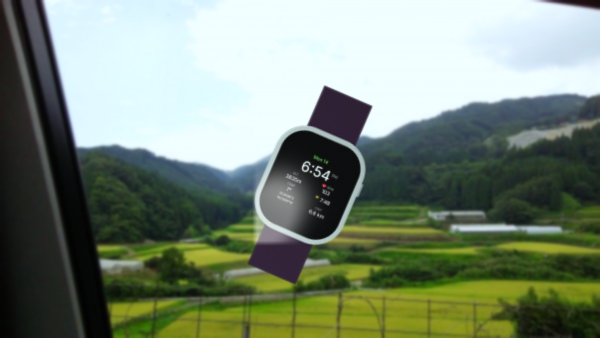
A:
h=6 m=54
